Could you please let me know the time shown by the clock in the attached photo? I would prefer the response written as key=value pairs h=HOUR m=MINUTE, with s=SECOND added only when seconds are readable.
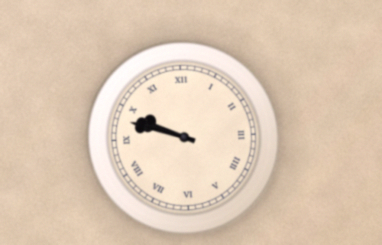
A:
h=9 m=48
